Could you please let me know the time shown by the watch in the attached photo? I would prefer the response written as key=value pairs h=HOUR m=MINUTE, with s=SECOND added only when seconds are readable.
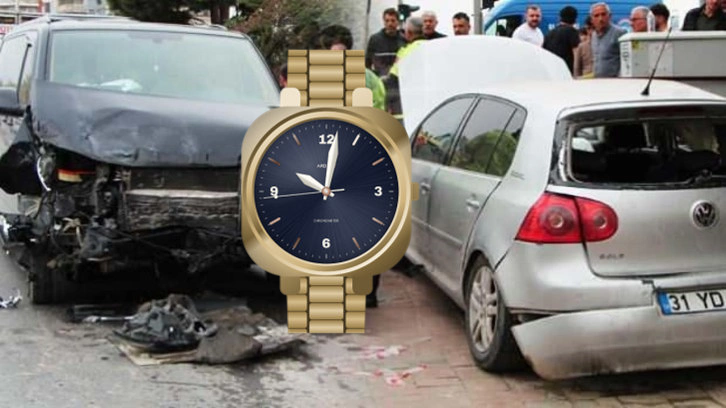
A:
h=10 m=1 s=44
